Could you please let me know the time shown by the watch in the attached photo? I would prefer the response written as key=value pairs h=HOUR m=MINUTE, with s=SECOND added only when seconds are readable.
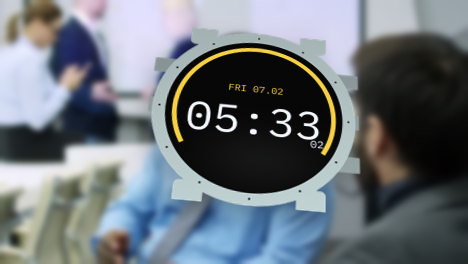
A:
h=5 m=33 s=2
